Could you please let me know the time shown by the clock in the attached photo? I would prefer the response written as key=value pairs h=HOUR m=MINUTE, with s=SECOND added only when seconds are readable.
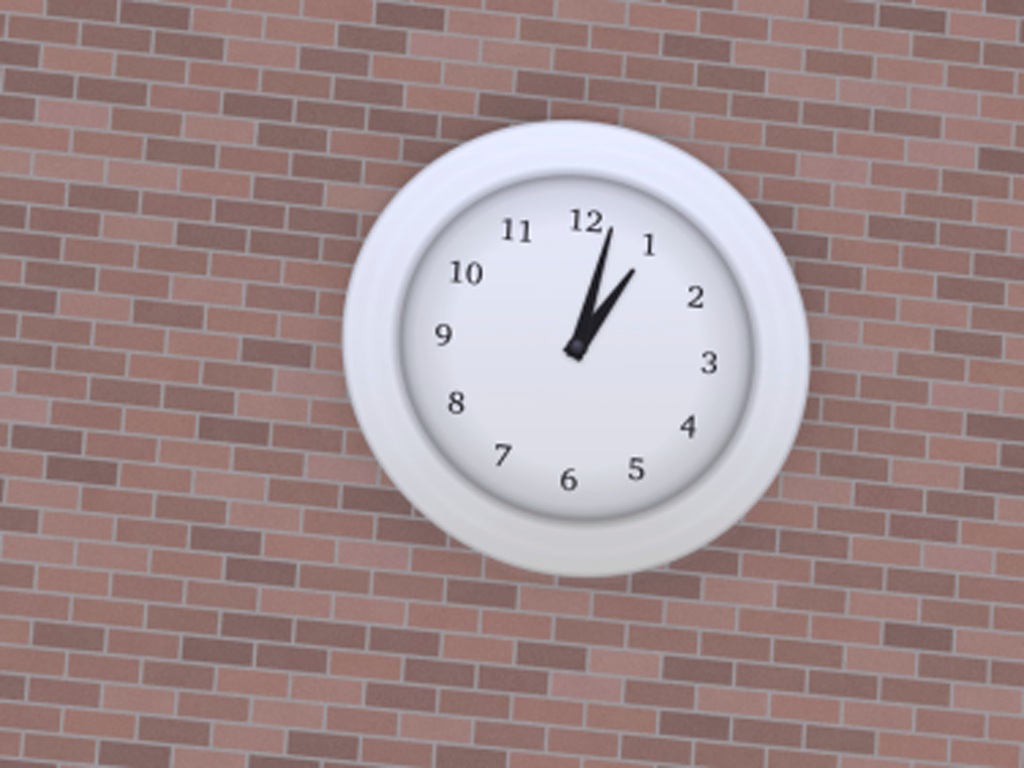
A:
h=1 m=2
